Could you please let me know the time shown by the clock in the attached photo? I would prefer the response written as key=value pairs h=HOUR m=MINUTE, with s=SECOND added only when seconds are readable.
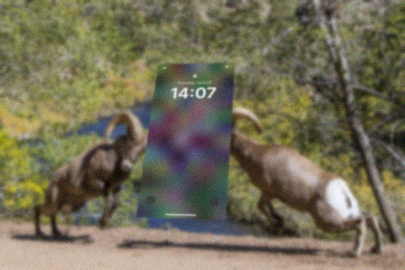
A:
h=14 m=7
